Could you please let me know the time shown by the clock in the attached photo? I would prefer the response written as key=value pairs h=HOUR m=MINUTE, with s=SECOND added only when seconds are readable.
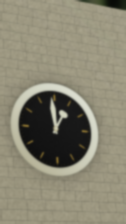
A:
h=12 m=59
